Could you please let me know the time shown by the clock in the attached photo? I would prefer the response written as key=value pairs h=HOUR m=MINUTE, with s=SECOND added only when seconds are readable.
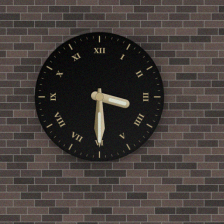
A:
h=3 m=30
